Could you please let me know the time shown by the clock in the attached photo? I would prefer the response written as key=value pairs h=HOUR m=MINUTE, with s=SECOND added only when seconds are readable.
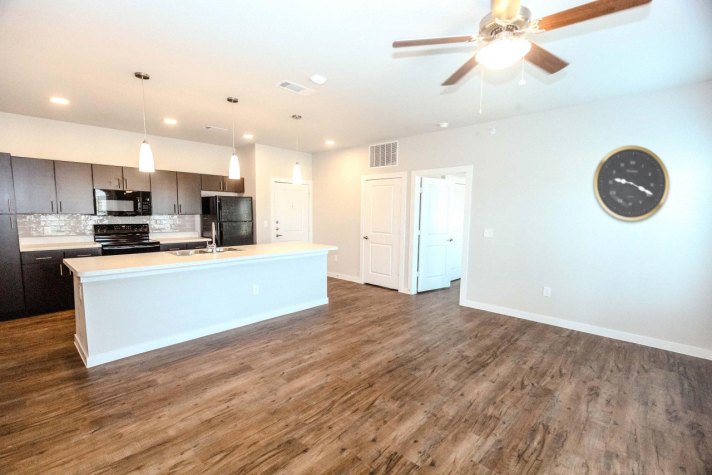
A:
h=9 m=19
